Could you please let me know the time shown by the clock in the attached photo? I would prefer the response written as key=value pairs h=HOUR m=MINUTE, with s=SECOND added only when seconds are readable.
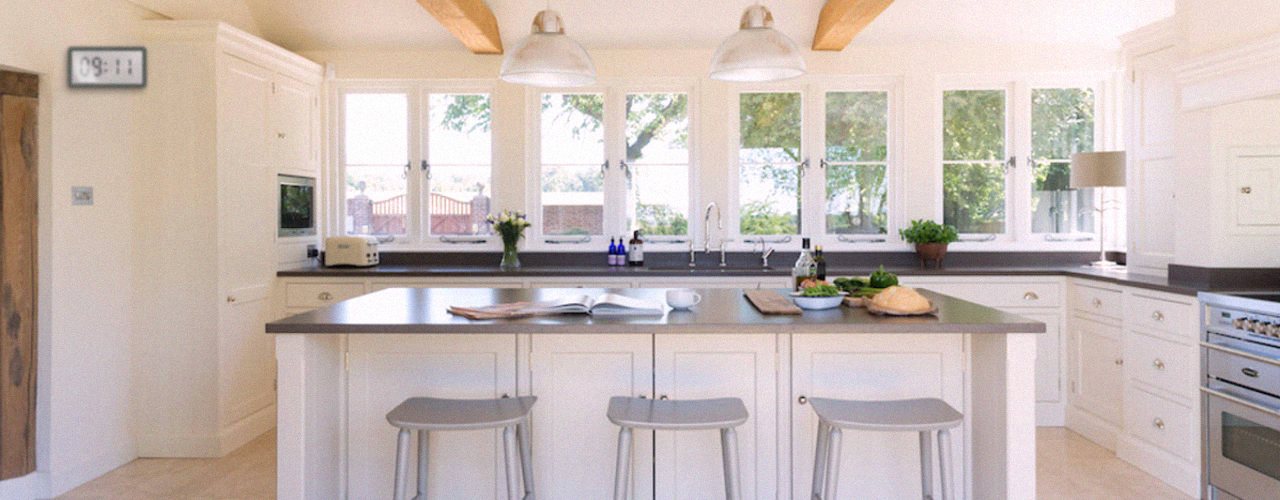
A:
h=9 m=11
